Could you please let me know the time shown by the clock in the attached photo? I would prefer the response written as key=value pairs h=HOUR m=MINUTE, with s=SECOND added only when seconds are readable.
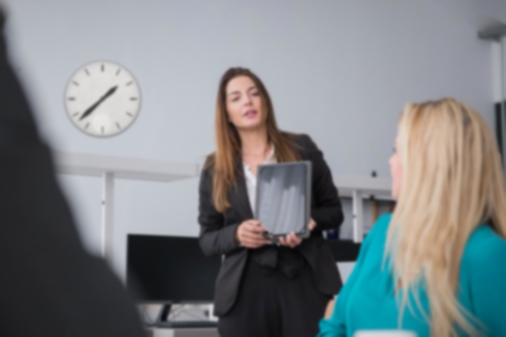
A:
h=1 m=38
